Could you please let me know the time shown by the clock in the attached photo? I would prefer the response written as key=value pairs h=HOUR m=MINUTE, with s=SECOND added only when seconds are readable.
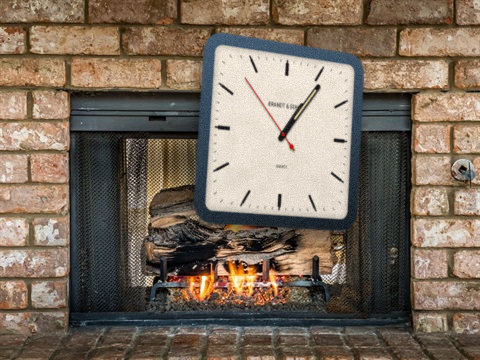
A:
h=1 m=5 s=53
